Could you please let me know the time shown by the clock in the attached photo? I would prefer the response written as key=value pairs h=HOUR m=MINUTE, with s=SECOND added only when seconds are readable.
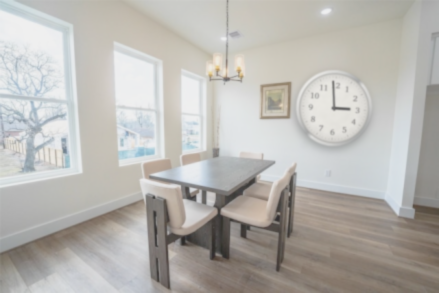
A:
h=2 m=59
